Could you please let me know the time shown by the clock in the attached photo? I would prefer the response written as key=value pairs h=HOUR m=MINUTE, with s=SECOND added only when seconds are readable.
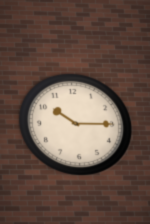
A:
h=10 m=15
